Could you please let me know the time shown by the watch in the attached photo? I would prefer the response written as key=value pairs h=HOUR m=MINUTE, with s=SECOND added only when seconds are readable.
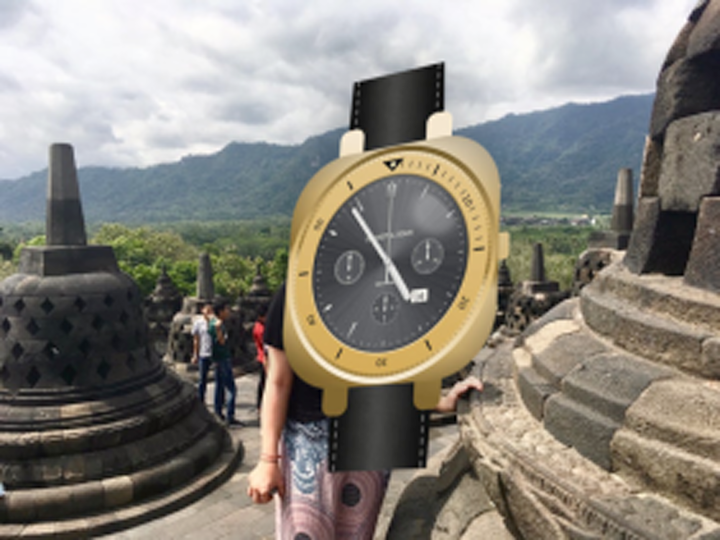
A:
h=4 m=54
